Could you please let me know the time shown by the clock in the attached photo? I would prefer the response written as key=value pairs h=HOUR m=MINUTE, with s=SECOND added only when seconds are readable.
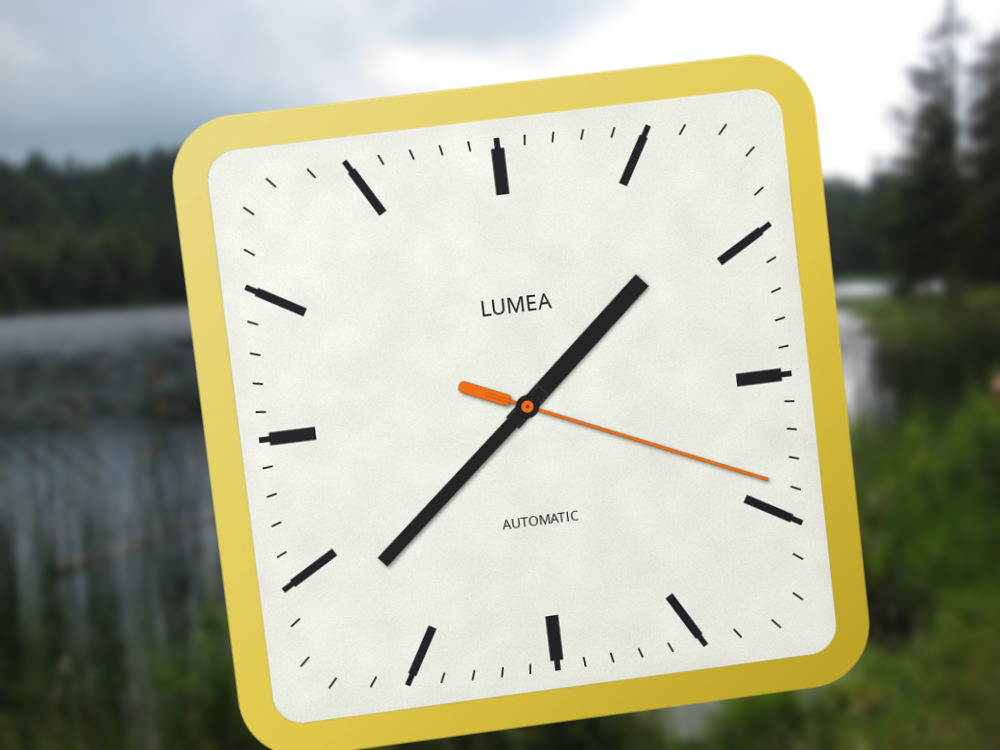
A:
h=1 m=38 s=19
